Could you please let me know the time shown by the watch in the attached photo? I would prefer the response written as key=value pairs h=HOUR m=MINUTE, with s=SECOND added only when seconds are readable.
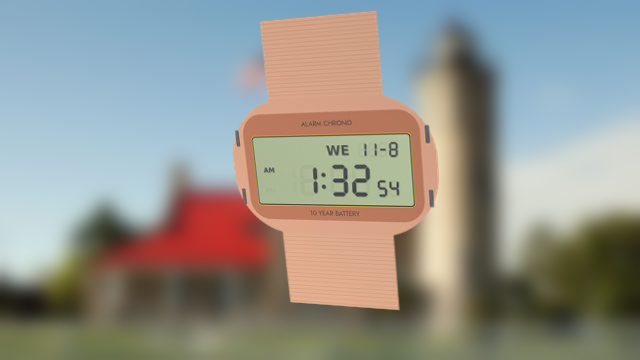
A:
h=1 m=32 s=54
